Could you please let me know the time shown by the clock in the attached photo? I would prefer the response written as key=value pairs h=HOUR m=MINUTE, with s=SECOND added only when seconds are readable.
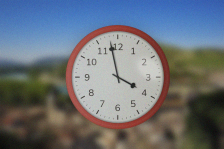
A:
h=3 m=58
